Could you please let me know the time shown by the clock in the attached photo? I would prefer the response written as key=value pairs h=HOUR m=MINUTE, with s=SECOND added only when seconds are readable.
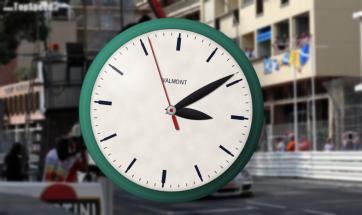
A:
h=3 m=8 s=56
